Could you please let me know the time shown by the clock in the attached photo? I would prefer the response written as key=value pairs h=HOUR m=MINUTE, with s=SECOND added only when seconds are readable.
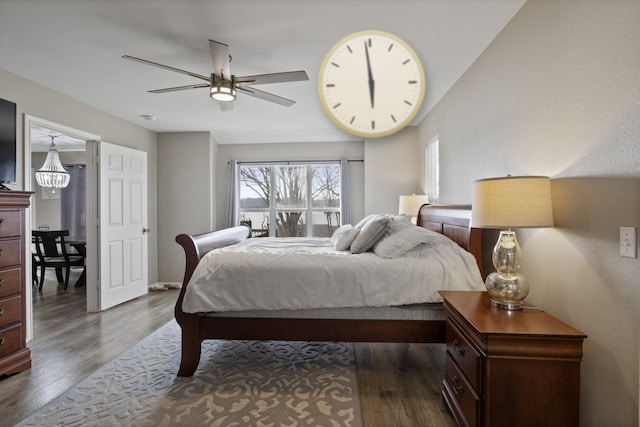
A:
h=5 m=59
